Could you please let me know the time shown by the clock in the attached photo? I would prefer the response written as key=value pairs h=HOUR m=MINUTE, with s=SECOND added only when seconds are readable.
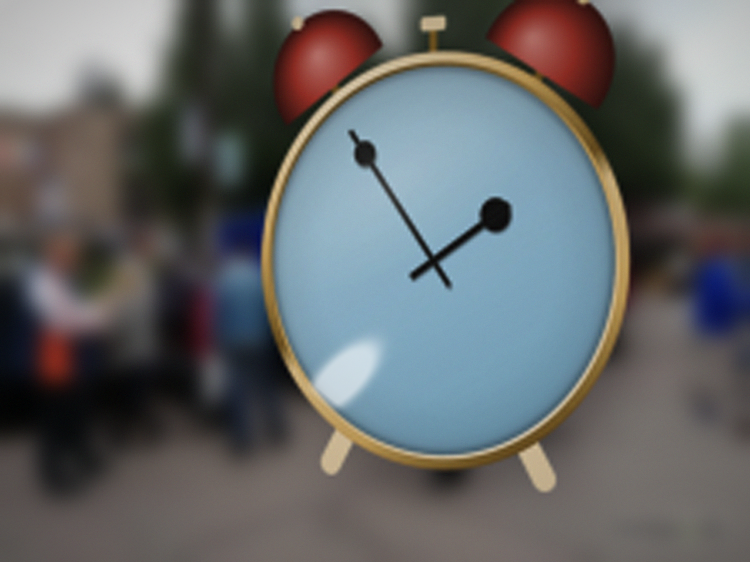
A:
h=1 m=54
